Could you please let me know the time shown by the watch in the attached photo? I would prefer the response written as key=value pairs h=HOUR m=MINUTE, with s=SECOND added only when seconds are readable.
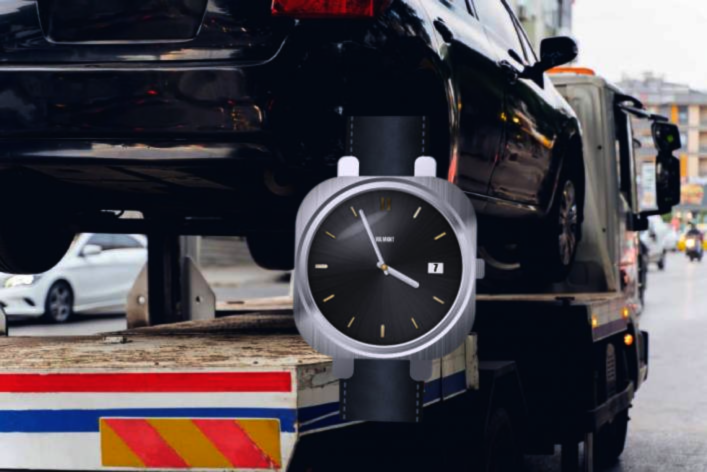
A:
h=3 m=56
